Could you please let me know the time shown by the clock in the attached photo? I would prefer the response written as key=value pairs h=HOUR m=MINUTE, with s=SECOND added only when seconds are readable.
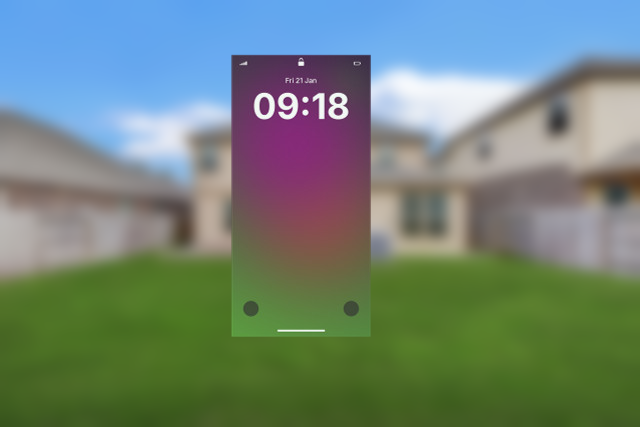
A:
h=9 m=18
